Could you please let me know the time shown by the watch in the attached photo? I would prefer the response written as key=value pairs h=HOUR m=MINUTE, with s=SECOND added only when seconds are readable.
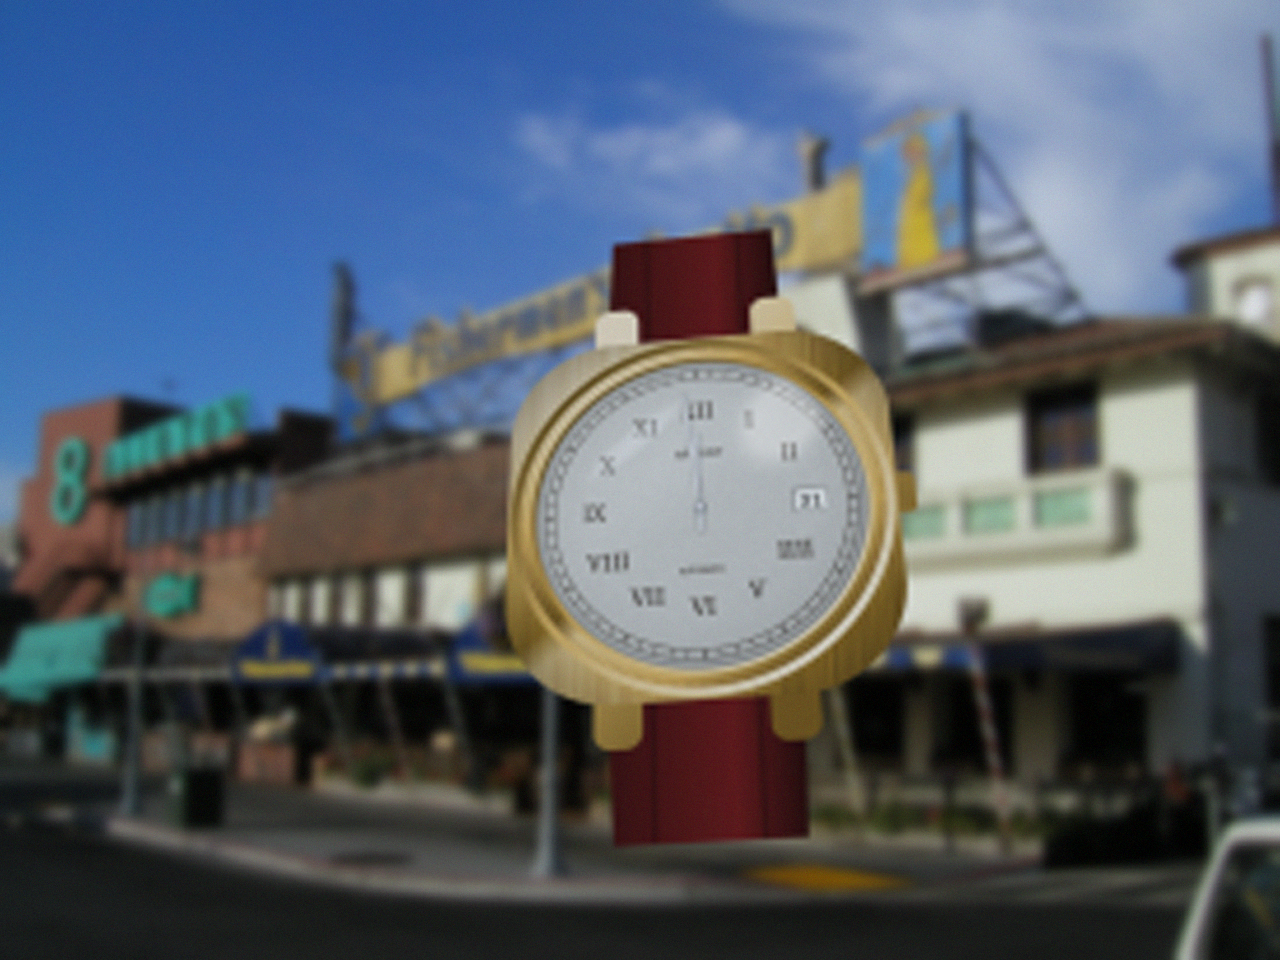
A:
h=11 m=59
